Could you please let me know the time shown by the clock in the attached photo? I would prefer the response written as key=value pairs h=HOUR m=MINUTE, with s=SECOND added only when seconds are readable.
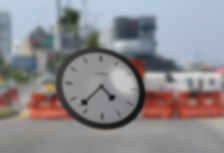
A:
h=4 m=37
